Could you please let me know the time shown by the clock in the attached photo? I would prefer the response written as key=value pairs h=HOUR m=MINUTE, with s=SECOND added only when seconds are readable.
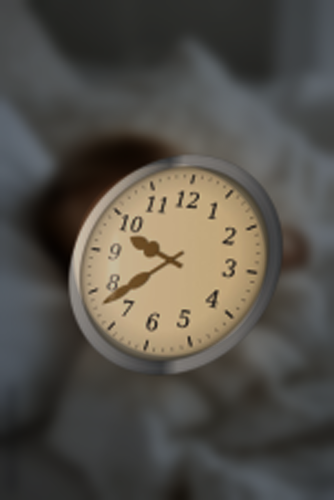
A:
h=9 m=38
